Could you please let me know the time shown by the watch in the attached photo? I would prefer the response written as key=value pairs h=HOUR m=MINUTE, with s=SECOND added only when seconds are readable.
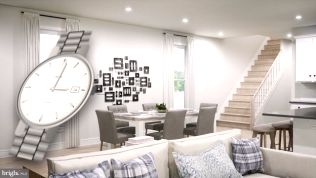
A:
h=3 m=1
